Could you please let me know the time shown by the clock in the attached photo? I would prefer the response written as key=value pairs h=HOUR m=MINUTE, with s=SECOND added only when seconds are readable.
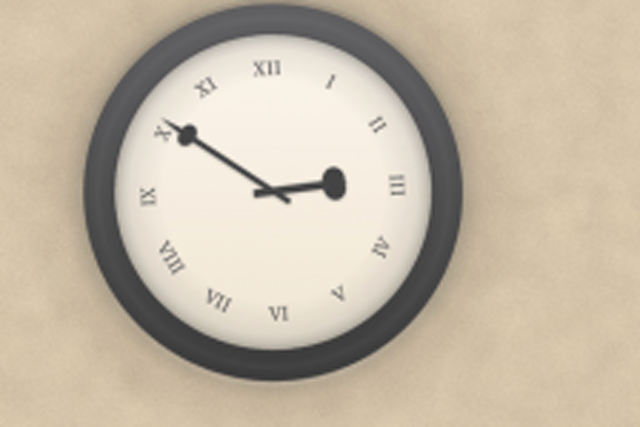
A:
h=2 m=51
